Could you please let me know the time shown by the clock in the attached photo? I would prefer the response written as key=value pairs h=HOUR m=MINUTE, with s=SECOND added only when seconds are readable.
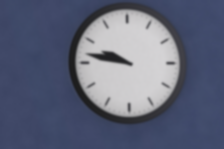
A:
h=9 m=47
